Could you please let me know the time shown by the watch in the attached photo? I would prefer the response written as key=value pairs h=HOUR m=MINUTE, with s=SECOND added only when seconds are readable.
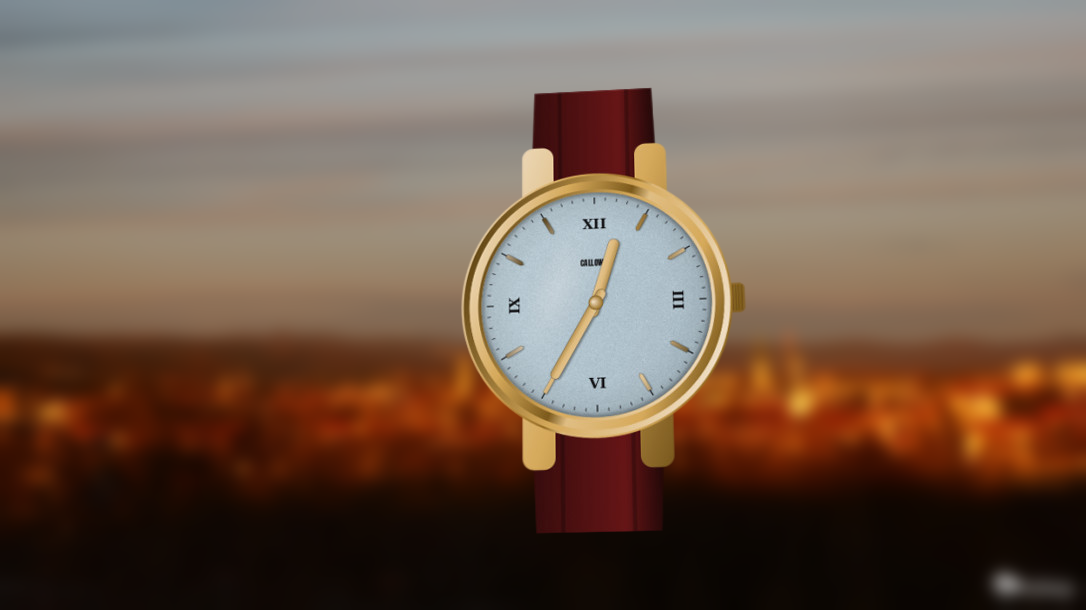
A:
h=12 m=35
